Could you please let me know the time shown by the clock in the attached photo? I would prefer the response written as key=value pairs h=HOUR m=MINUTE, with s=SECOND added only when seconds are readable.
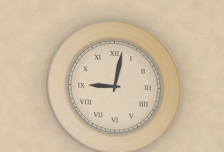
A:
h=9 m=2
